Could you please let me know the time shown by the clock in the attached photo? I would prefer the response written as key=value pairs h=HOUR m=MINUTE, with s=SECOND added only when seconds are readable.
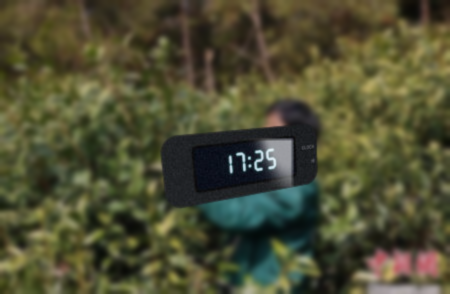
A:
h=17 m=25
